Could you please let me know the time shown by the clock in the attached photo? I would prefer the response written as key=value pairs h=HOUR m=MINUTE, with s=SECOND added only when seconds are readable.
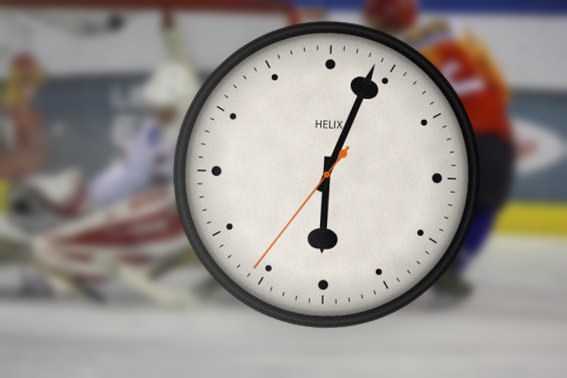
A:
h=6 m=3 s=36
